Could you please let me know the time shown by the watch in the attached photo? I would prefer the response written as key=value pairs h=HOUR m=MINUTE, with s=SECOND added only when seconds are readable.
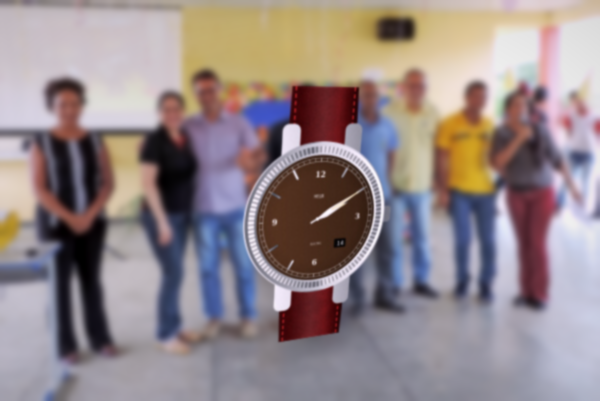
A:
h=2 m=10
